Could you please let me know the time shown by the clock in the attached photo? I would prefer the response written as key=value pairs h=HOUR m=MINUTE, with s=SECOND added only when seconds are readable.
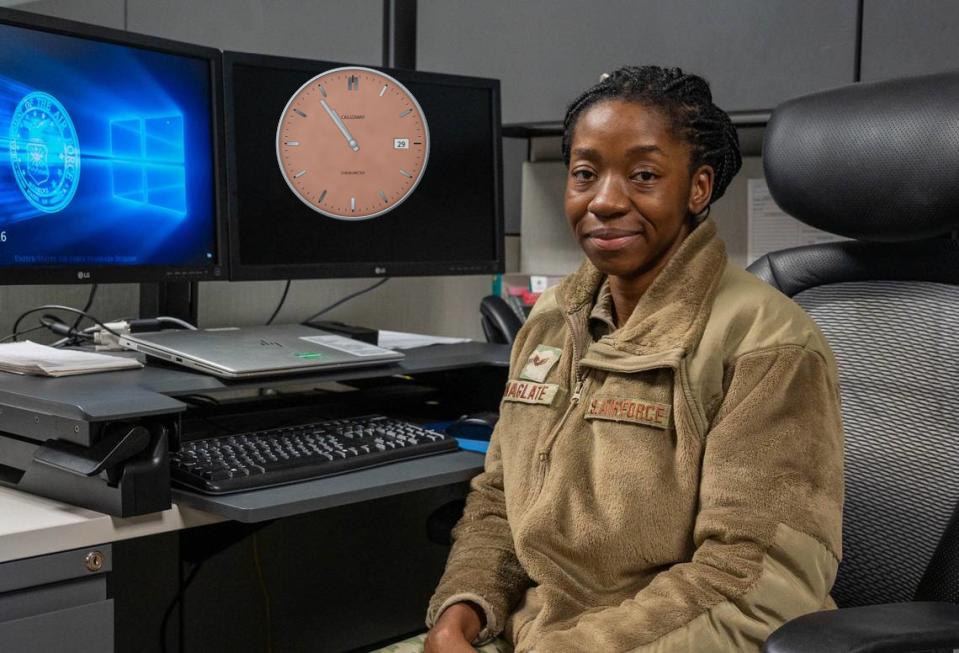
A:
h=10 m=54
